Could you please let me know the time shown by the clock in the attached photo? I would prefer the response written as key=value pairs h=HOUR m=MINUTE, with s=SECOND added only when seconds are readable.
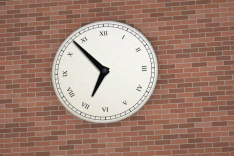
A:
h=6 m=53
